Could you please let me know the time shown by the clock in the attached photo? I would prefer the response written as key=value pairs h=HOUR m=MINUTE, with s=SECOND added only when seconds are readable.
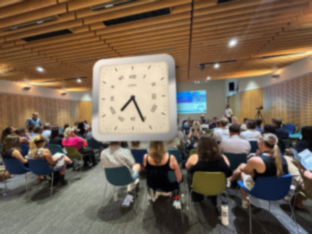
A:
h=7 m=26
